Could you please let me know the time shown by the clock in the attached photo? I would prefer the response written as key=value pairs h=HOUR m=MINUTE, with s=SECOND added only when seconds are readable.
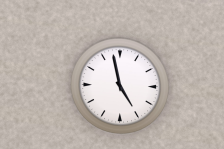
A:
h=4 m=58
